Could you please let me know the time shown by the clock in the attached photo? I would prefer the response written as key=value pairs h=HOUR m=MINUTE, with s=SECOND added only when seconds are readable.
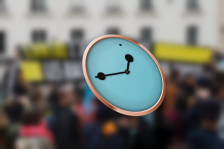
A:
h=12 m=43
